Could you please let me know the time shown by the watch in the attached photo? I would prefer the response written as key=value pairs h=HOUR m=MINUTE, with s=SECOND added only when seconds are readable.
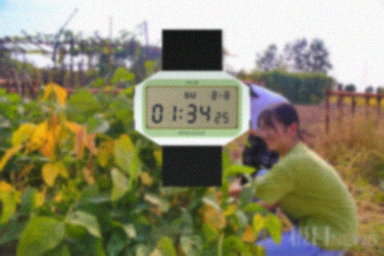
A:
h=1 m=34
